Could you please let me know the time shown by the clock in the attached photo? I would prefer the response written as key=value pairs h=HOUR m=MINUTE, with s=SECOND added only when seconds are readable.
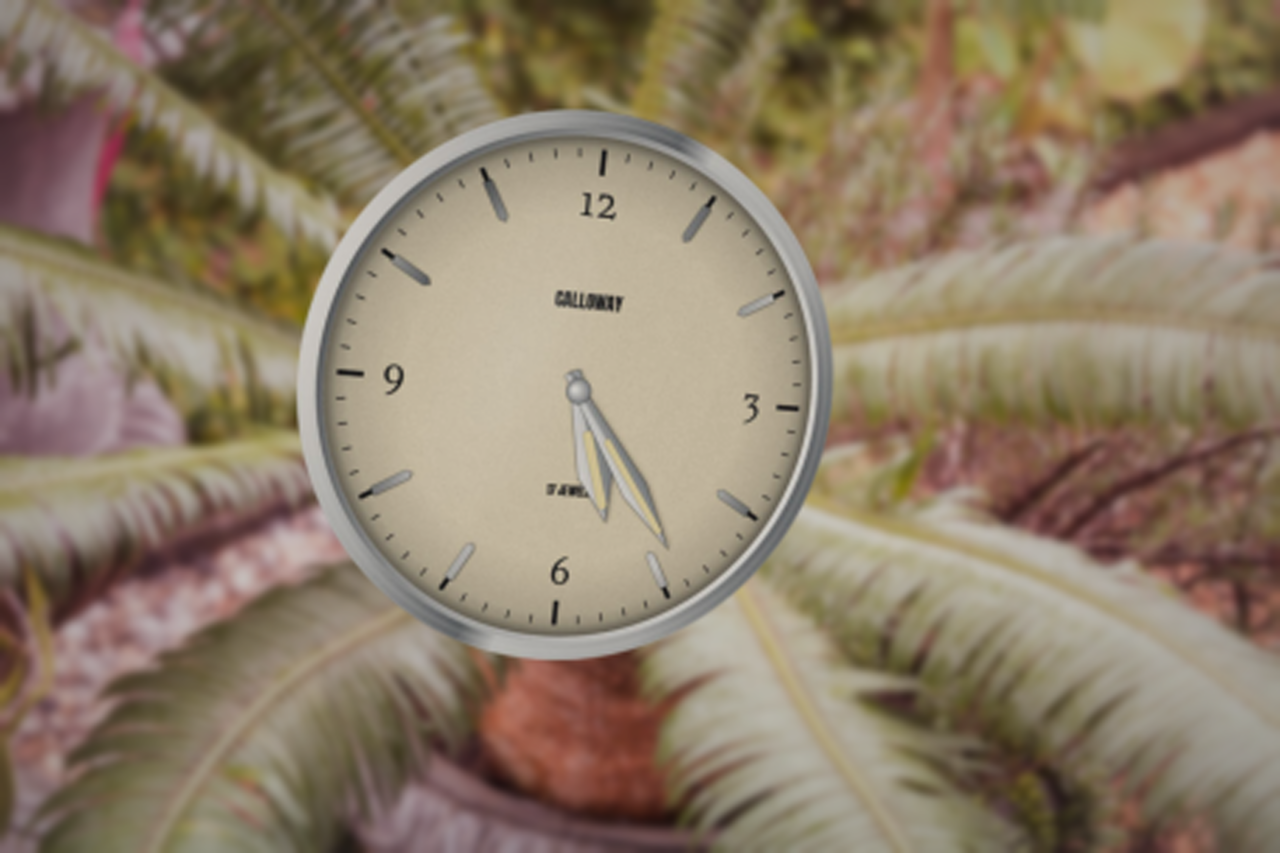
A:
h=5 m=24
